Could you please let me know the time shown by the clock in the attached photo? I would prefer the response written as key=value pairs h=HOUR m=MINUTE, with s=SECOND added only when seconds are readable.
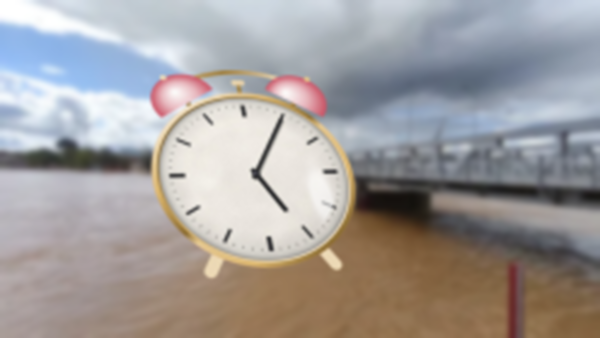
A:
h=5 m=5
